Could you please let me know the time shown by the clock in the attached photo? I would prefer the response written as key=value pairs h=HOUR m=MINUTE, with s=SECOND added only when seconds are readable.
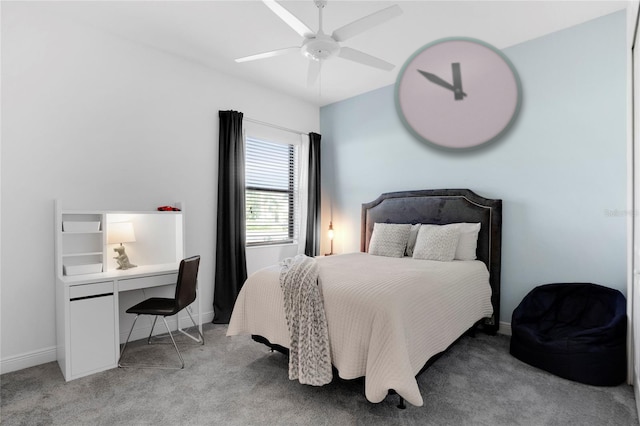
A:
h=11 m=50
